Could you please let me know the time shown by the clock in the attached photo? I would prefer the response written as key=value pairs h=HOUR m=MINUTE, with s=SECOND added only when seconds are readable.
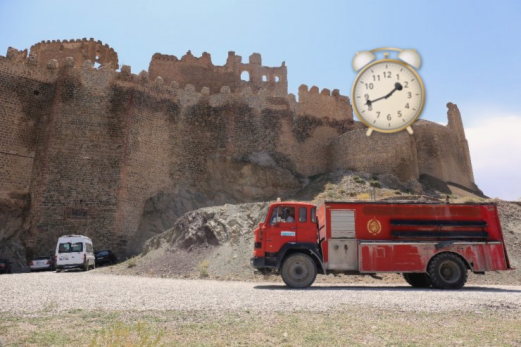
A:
h=1 m=42
